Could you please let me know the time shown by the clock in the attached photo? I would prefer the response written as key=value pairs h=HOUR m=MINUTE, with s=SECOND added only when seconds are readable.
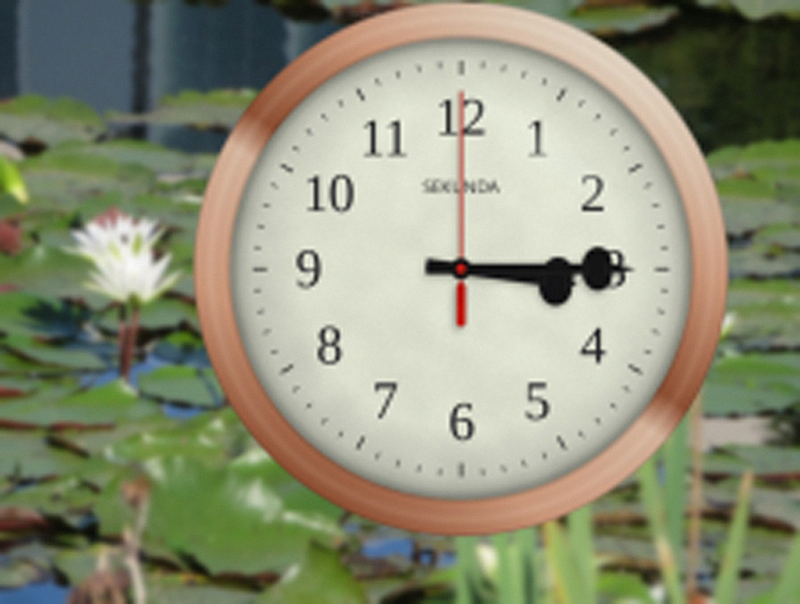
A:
h=3 m=15 s=0
